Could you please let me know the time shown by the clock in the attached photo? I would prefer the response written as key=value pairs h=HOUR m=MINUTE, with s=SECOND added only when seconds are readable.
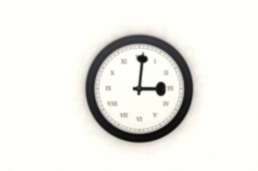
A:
h=3 m=1
